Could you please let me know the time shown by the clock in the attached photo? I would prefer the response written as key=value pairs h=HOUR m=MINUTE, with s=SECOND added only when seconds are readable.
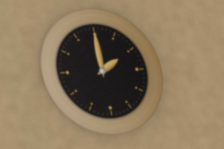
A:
h=2 m=0
